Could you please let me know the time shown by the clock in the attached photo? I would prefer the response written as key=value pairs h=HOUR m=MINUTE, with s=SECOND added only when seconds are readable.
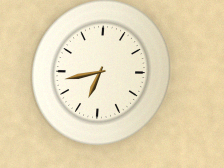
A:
h=6 m=43
